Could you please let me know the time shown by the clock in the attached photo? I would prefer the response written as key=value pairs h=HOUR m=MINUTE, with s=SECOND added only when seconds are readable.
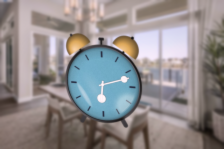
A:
h=6 m=12
